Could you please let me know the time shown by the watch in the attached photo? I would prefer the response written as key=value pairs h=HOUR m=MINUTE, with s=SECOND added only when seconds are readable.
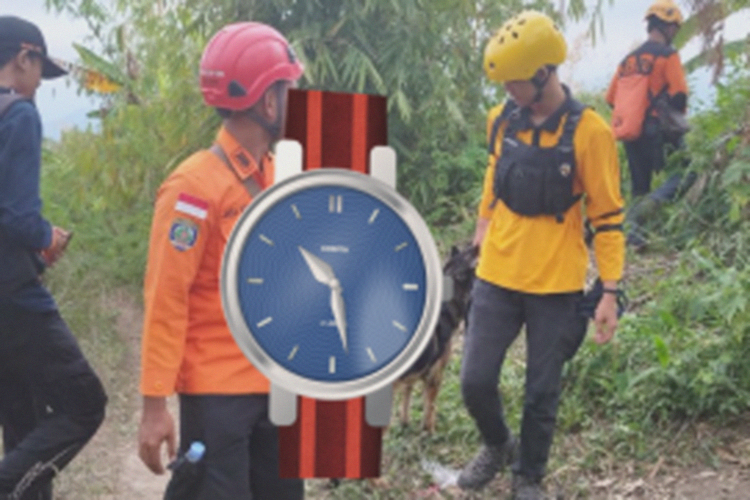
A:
h=10 m=28
